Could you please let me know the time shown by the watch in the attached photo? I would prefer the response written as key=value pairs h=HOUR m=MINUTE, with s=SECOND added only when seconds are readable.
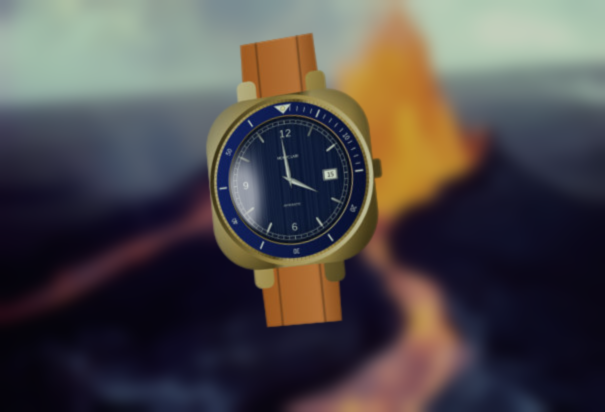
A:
h=3 m=59
